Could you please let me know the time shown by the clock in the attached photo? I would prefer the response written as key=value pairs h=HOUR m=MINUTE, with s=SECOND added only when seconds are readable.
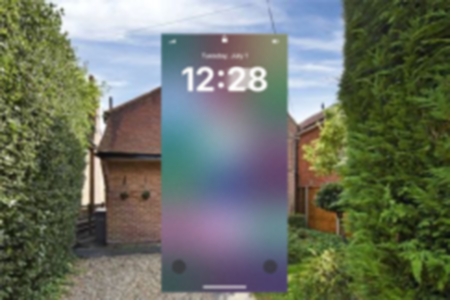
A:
h=12 m=28
